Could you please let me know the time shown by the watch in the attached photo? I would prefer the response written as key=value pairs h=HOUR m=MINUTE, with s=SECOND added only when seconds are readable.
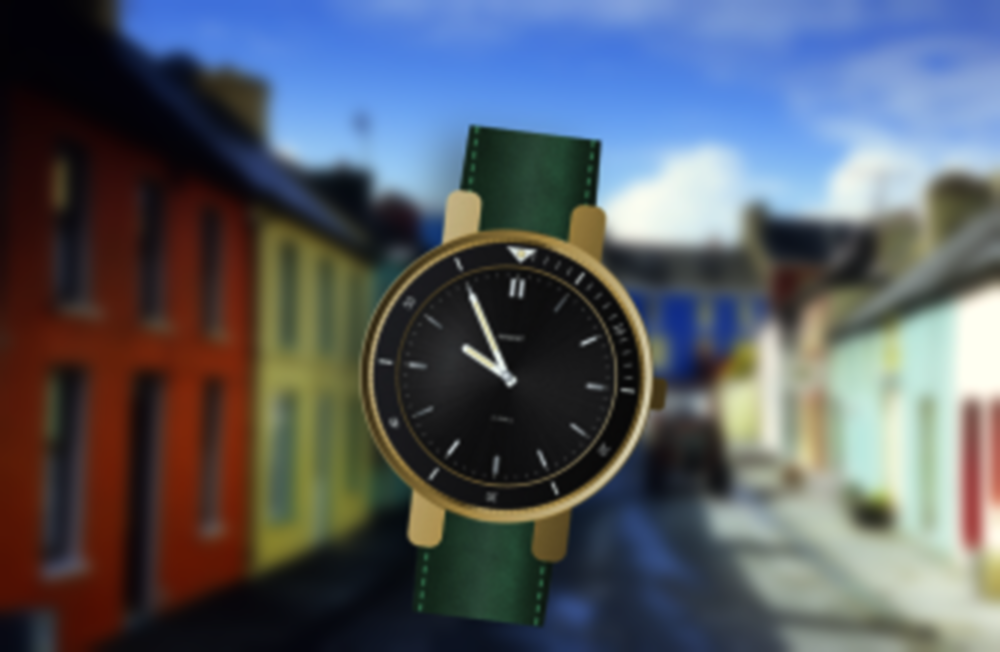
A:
h=9 m=55
